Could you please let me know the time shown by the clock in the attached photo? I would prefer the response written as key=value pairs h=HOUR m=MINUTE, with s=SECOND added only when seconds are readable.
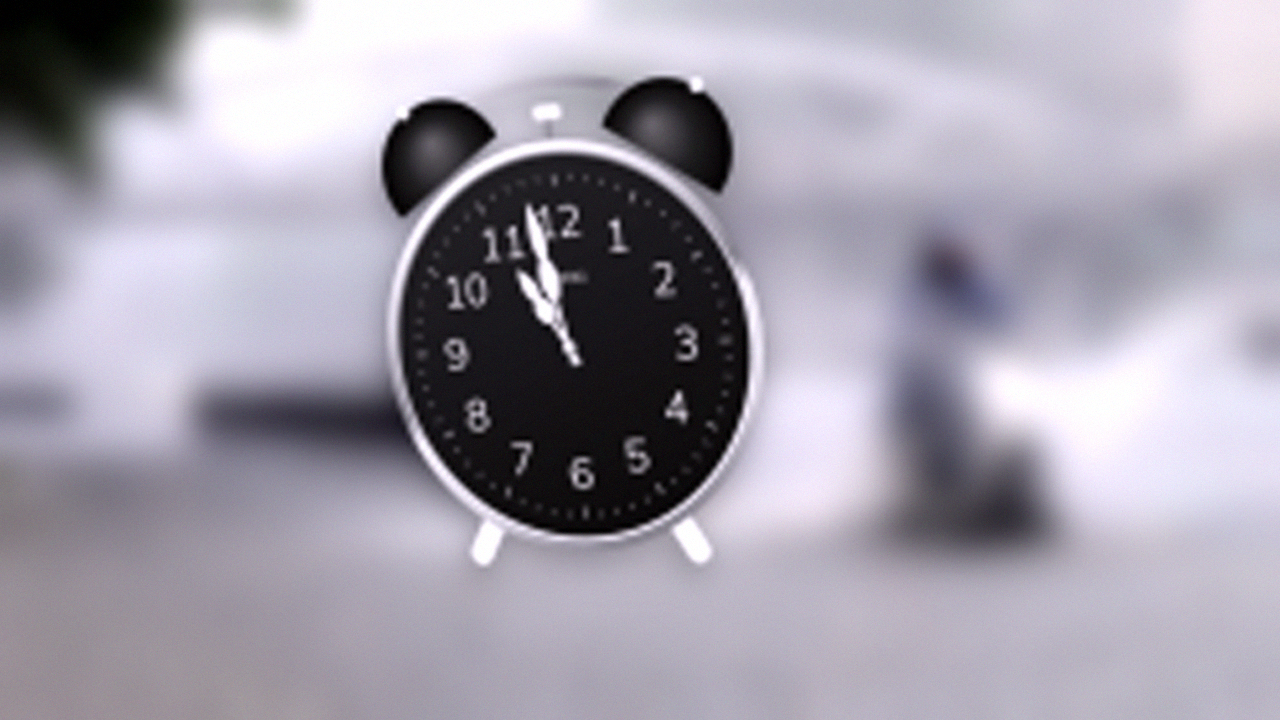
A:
h=10 m=58
